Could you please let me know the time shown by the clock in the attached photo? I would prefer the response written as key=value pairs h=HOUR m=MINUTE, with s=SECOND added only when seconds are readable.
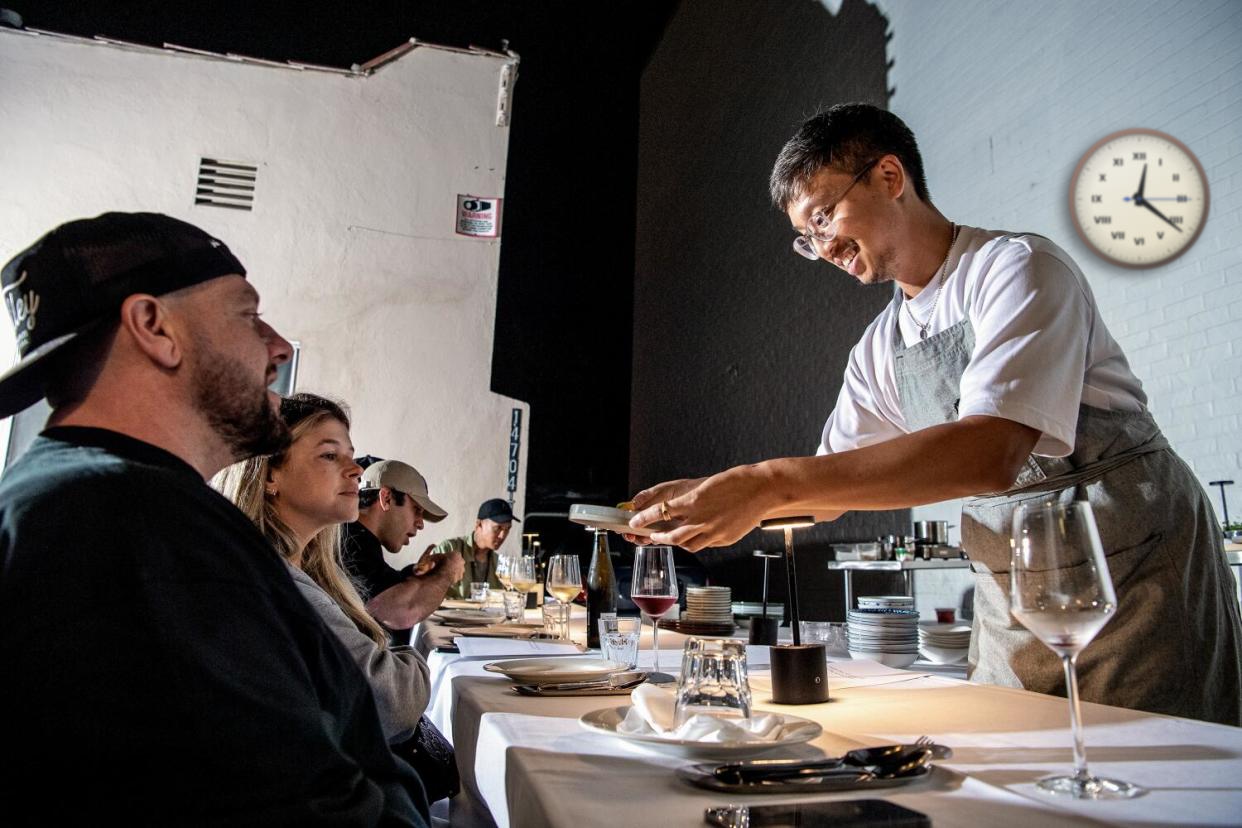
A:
h=12 m=21 s=15
